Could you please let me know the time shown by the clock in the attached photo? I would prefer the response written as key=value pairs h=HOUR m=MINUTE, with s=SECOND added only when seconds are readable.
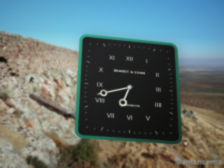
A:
h=6 m=42
